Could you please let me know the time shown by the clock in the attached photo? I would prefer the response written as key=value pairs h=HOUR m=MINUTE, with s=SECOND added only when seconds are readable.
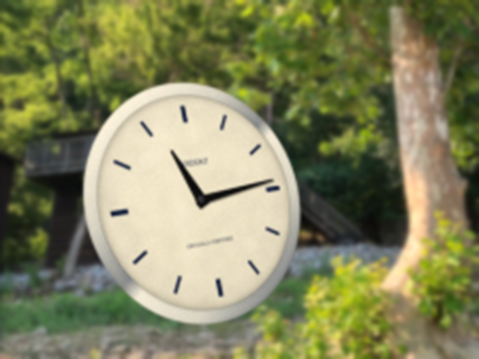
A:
h=11 m=14
